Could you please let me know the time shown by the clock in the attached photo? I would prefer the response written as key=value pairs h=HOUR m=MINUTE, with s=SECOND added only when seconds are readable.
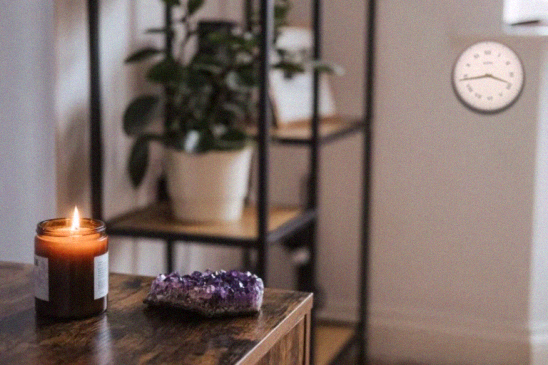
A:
h=3 m=44
